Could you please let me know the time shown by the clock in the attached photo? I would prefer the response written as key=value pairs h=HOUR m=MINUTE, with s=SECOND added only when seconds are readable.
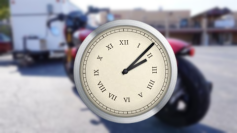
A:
h=2 m=8
